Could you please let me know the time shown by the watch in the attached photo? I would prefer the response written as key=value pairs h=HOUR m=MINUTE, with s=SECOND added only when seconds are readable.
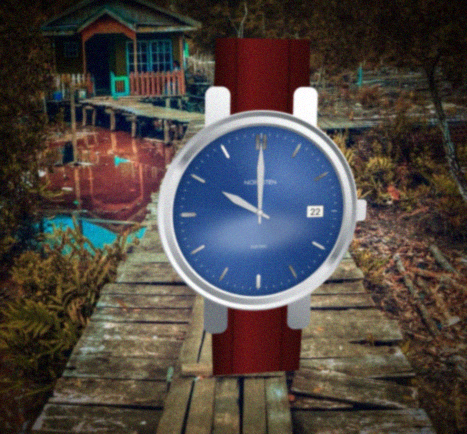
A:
h=10 m=0
